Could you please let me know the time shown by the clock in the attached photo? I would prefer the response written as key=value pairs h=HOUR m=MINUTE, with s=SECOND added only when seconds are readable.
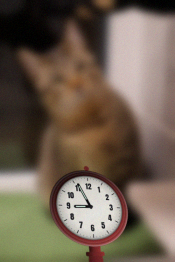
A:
h=8 m=56
